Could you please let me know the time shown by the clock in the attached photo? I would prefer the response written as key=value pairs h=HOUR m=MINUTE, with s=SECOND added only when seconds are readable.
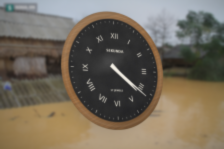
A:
h=4 m=21
